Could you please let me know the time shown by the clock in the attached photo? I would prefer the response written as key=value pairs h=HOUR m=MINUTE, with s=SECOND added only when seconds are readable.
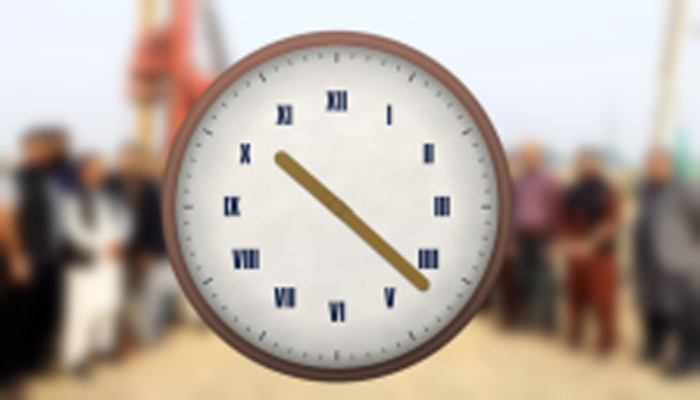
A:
h=10 m=22
